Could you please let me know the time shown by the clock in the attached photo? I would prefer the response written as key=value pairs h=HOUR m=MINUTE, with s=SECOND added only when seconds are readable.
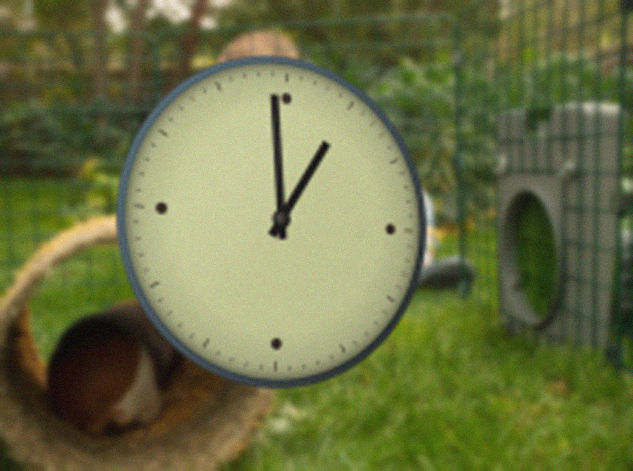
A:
h=12 m=59
